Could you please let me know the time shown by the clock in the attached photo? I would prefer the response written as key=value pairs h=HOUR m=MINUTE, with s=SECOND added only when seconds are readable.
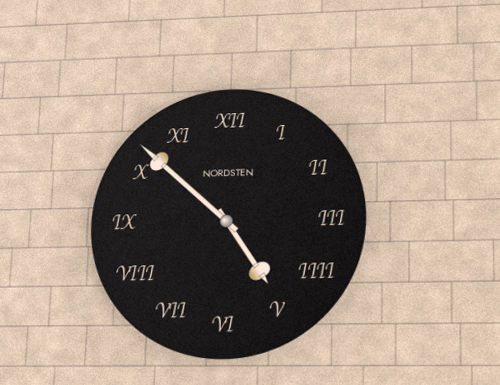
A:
h=4 m=52
